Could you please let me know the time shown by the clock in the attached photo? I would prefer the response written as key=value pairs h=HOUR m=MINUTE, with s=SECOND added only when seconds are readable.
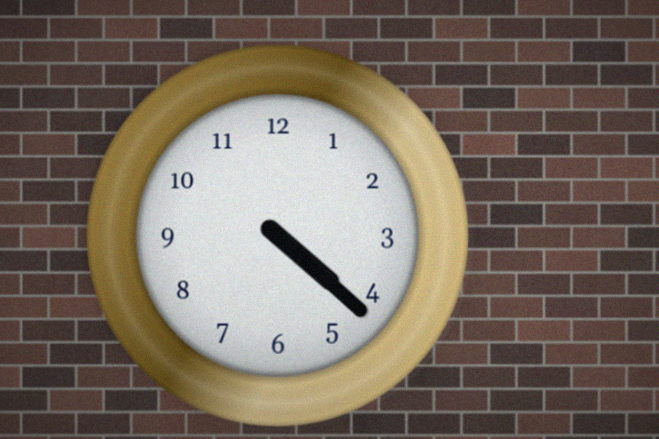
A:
h=4 m=22
